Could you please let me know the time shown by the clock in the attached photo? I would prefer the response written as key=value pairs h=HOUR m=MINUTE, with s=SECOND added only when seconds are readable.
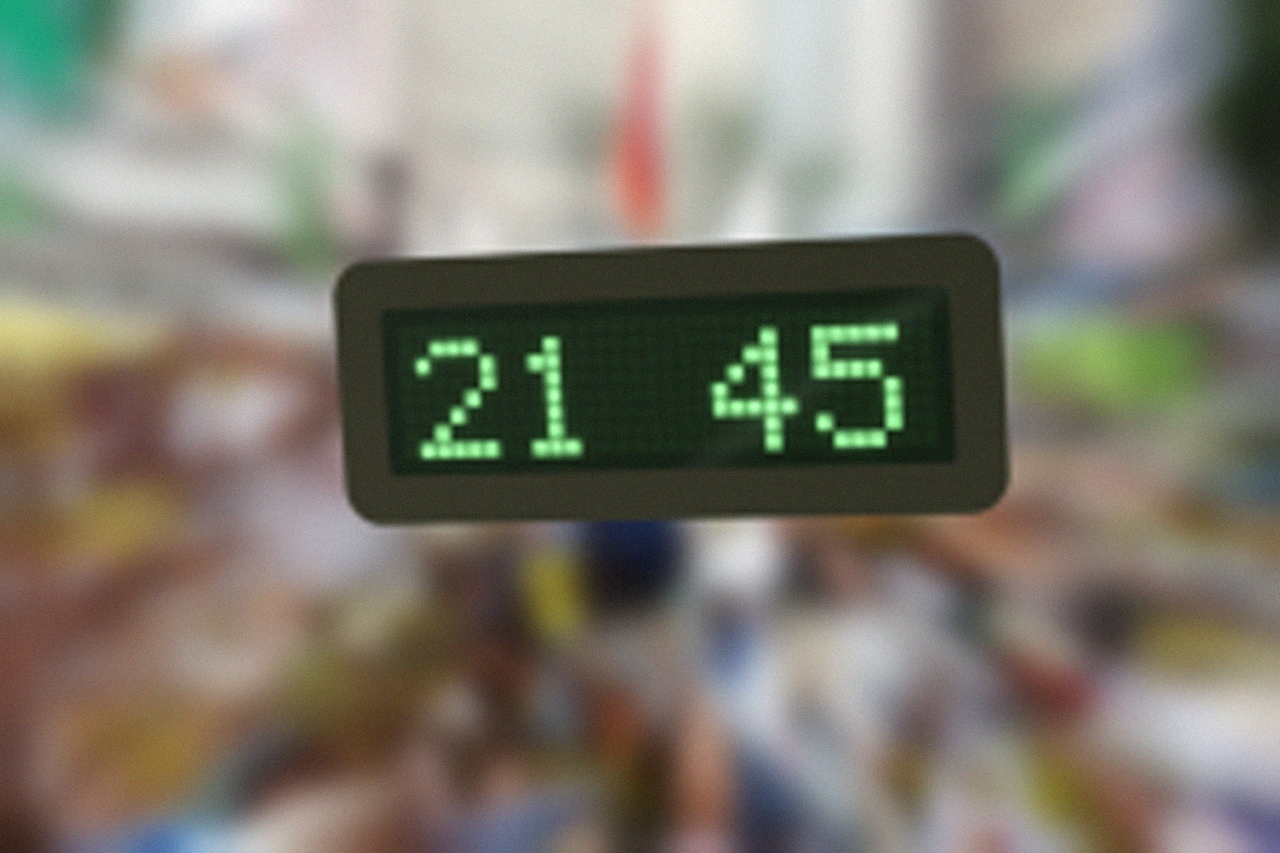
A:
h=21 m=45
